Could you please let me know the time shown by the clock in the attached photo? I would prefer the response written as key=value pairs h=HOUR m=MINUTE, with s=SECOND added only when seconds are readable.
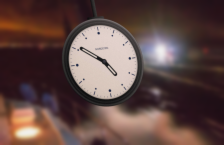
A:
h=4 m=51
